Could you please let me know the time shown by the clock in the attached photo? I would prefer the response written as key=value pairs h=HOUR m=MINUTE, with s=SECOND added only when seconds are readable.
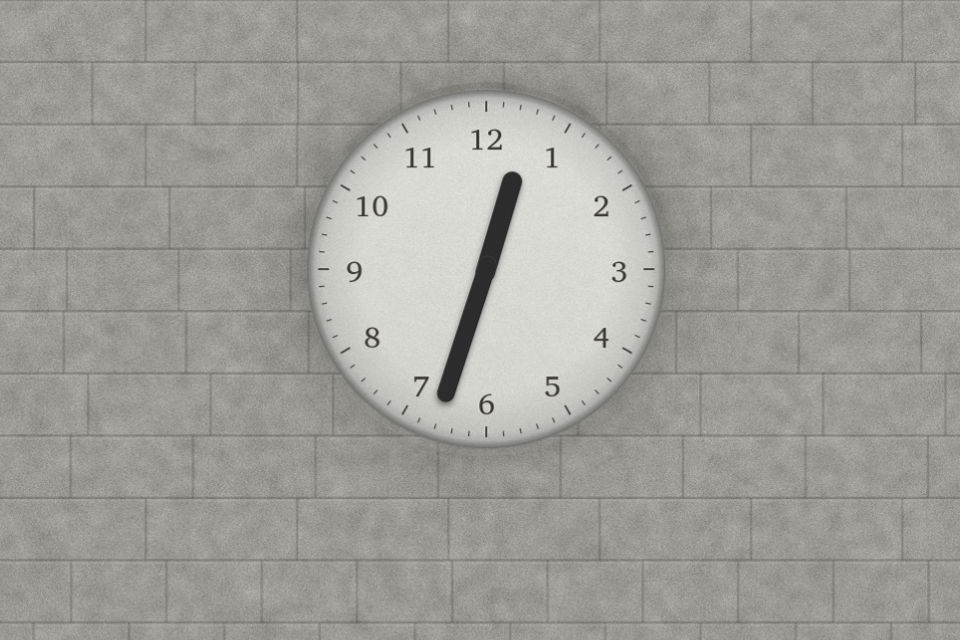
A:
h=12 m=33
